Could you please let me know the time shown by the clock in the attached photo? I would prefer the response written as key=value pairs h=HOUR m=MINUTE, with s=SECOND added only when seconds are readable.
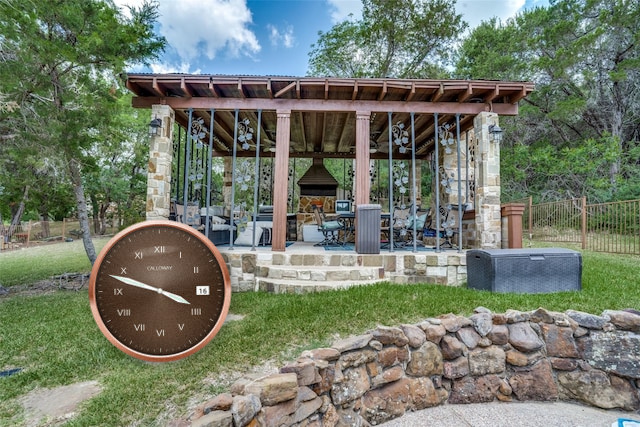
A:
h=3 m=48
